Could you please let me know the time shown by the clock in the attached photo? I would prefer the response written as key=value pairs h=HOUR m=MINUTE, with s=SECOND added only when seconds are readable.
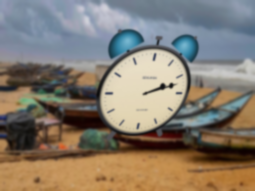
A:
h=2 m=12
